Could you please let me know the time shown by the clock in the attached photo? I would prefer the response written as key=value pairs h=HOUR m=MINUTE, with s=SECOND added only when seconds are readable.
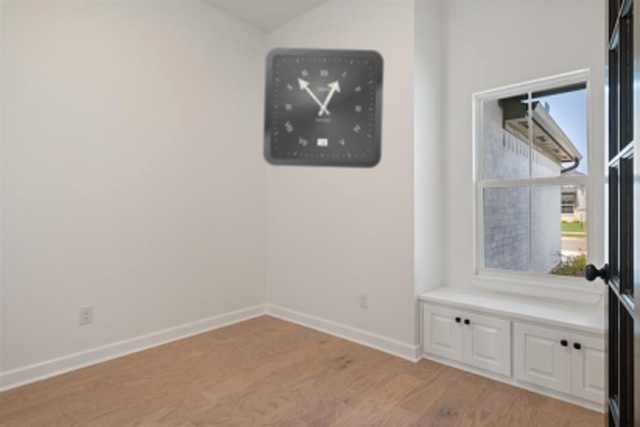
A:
h=12 m=53
